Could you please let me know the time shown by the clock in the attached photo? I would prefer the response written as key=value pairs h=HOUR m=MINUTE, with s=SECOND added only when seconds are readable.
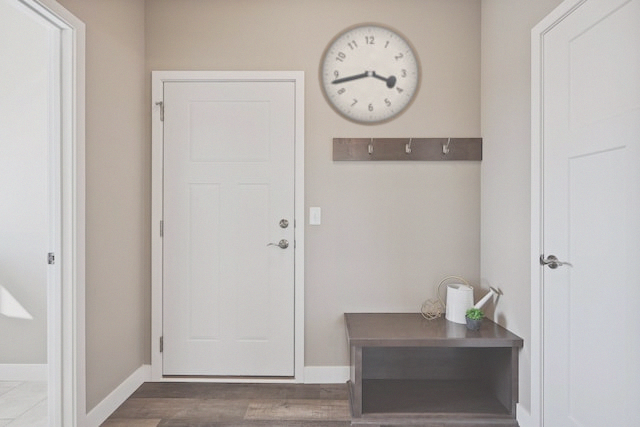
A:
h=3 m=43
